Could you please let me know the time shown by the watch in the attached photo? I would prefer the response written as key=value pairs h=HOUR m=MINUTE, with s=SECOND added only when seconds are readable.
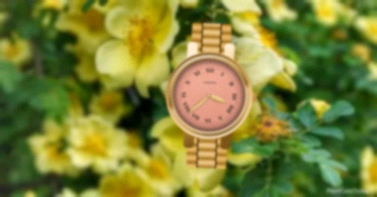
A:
h=3 m=38
